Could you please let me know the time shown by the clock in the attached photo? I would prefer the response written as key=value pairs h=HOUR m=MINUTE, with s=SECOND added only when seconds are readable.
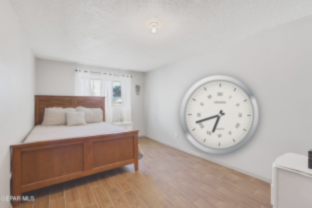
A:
h=6 m=42
